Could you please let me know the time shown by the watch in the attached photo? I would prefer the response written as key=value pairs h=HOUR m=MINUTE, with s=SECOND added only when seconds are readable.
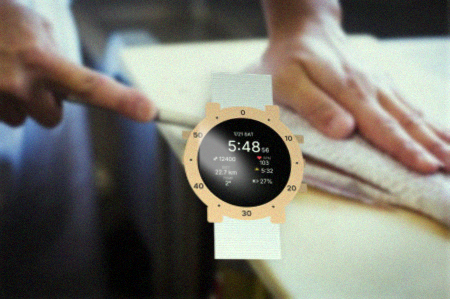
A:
h=5 m=48
